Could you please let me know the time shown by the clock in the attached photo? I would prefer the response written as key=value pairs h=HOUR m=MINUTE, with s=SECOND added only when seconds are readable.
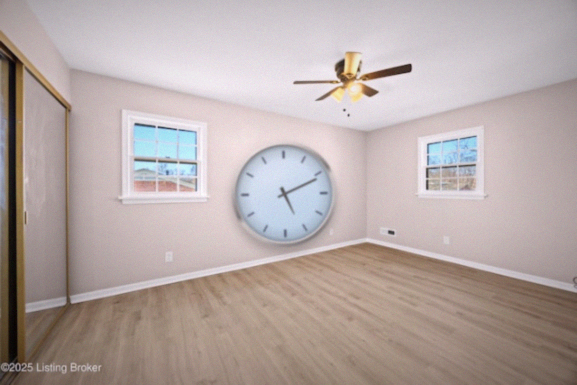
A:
h=5 m=11
